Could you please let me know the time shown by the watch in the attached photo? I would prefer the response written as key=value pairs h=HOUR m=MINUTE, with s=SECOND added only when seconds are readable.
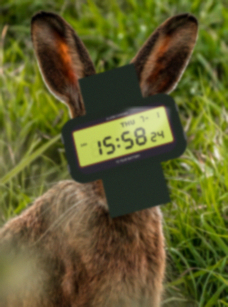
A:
h=15 m=58
